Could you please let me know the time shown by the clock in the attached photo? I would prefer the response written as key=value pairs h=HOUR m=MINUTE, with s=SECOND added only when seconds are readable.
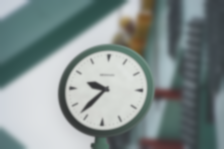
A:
h=9 m=37
